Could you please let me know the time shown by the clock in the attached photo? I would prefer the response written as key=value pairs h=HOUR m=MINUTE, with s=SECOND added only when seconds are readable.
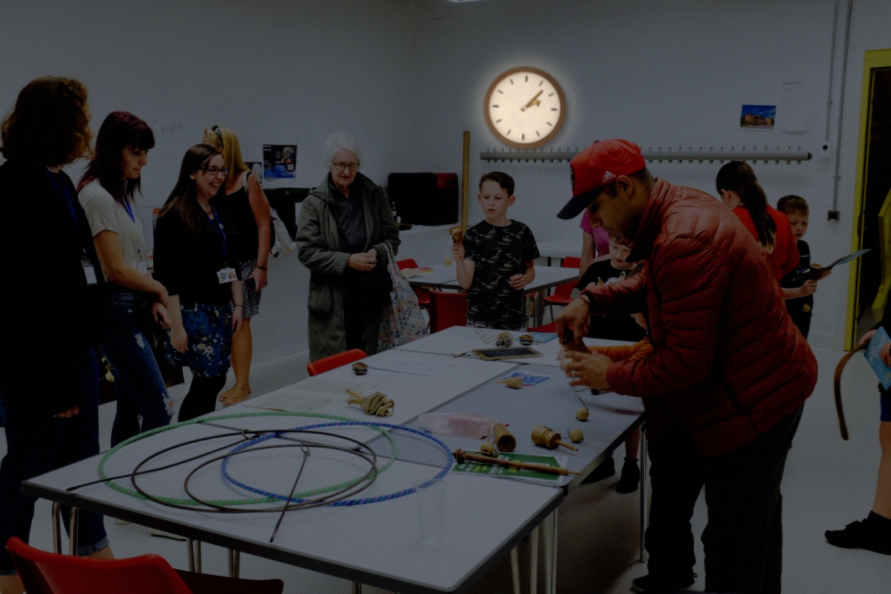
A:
h=2 m=7
